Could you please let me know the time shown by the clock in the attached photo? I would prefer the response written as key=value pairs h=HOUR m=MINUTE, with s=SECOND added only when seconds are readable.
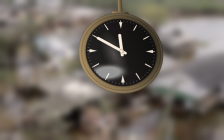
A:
h=11 m=50
